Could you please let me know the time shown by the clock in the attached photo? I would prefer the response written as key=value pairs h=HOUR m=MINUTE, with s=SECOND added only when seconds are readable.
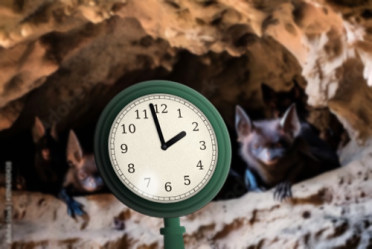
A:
h=1 m=58
